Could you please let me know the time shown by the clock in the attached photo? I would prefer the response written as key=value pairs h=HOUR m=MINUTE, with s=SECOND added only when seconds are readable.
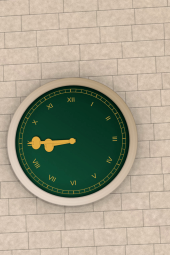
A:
h=8 m=45
